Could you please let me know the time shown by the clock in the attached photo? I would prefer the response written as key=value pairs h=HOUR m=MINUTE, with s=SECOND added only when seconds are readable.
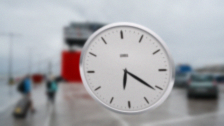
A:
h=6 m=21
